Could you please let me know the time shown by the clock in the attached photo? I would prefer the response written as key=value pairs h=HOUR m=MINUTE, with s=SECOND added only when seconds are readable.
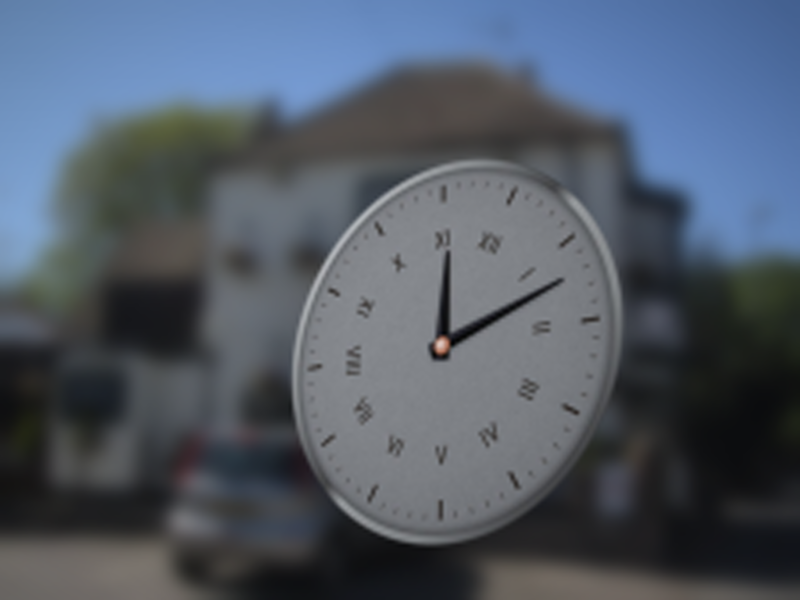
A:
h=11 m=7
